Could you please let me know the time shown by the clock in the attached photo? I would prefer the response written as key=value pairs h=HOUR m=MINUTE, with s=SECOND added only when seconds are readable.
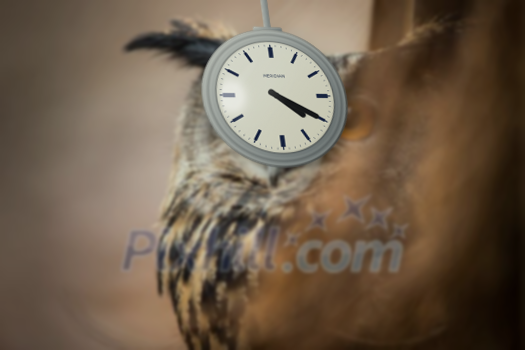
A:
h=4 m=20
